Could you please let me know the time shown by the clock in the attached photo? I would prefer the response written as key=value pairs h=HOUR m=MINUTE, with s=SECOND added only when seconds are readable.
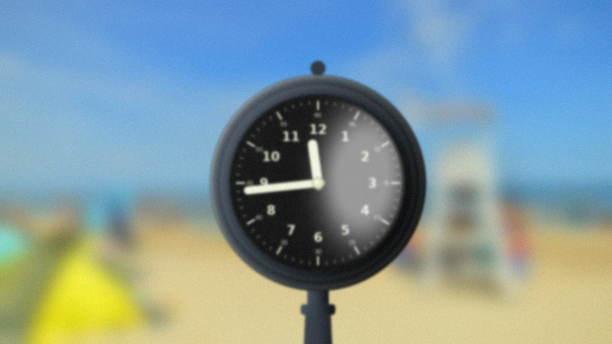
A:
h=11 m=44
